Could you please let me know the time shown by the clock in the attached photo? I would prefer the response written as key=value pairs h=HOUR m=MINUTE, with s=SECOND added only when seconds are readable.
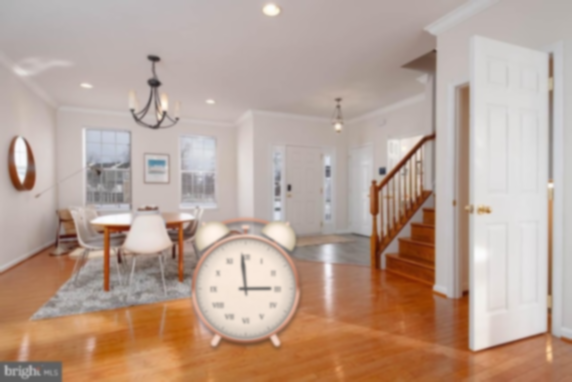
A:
h=2 m=59
